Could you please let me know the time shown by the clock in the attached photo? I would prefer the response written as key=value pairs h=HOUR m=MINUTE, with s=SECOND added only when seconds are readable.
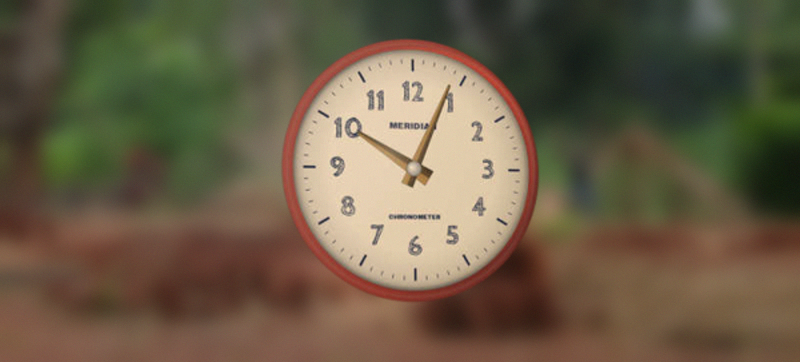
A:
h=10 m=4
